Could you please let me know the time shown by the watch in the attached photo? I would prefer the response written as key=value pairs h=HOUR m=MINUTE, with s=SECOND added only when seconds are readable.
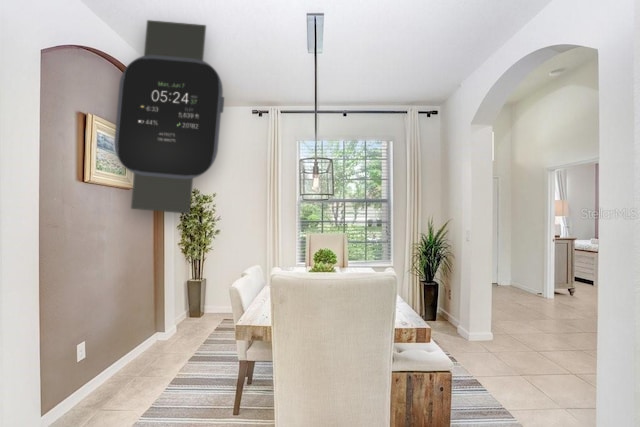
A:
h=5 m=24
